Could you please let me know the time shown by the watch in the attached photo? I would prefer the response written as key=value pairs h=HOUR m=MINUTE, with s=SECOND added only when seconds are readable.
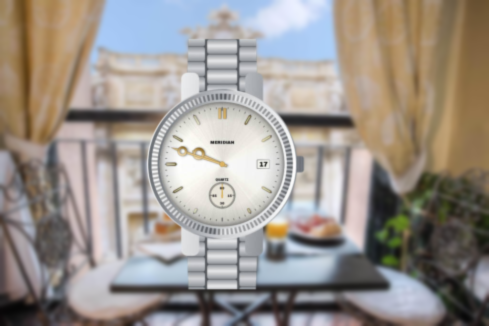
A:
h=9 m=48
